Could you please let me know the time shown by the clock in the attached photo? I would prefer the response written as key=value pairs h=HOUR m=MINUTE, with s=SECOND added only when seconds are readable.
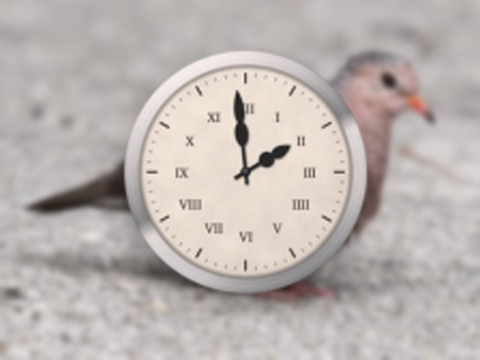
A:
h=1 m=59
